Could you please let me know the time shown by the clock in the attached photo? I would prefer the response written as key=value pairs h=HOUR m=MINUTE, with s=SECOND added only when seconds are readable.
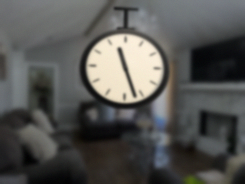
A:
h=11 m=27
